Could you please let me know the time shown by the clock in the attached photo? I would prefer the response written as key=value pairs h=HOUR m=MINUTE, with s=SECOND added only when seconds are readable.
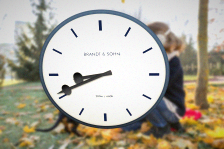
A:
h=8 m=41
